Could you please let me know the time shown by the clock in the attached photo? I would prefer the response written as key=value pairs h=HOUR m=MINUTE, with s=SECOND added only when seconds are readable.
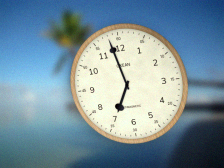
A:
h=6 m=58
